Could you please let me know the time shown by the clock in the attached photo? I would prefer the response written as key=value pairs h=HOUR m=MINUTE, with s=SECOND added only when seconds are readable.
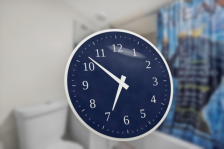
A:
h=6 m=52
